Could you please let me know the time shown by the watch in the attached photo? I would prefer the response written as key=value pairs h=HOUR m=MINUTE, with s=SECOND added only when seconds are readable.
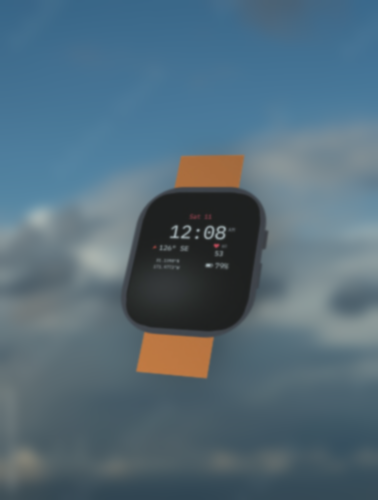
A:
h=12 m=8
